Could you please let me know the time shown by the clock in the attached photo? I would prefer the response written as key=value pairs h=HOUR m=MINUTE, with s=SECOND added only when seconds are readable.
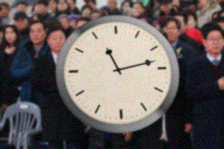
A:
h=11 m=13
